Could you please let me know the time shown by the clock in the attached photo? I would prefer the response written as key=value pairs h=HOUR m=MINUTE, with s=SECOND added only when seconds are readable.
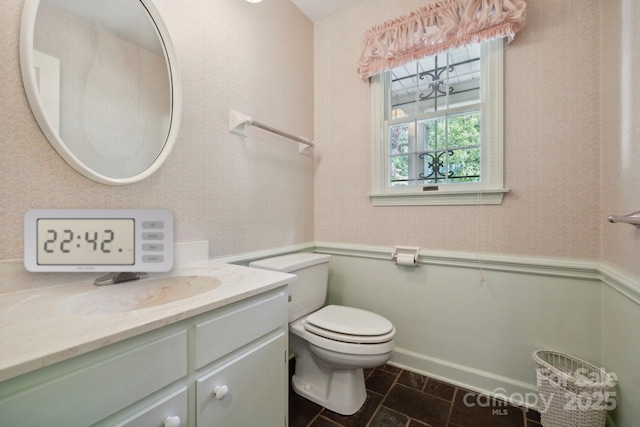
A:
h=22 m=42
